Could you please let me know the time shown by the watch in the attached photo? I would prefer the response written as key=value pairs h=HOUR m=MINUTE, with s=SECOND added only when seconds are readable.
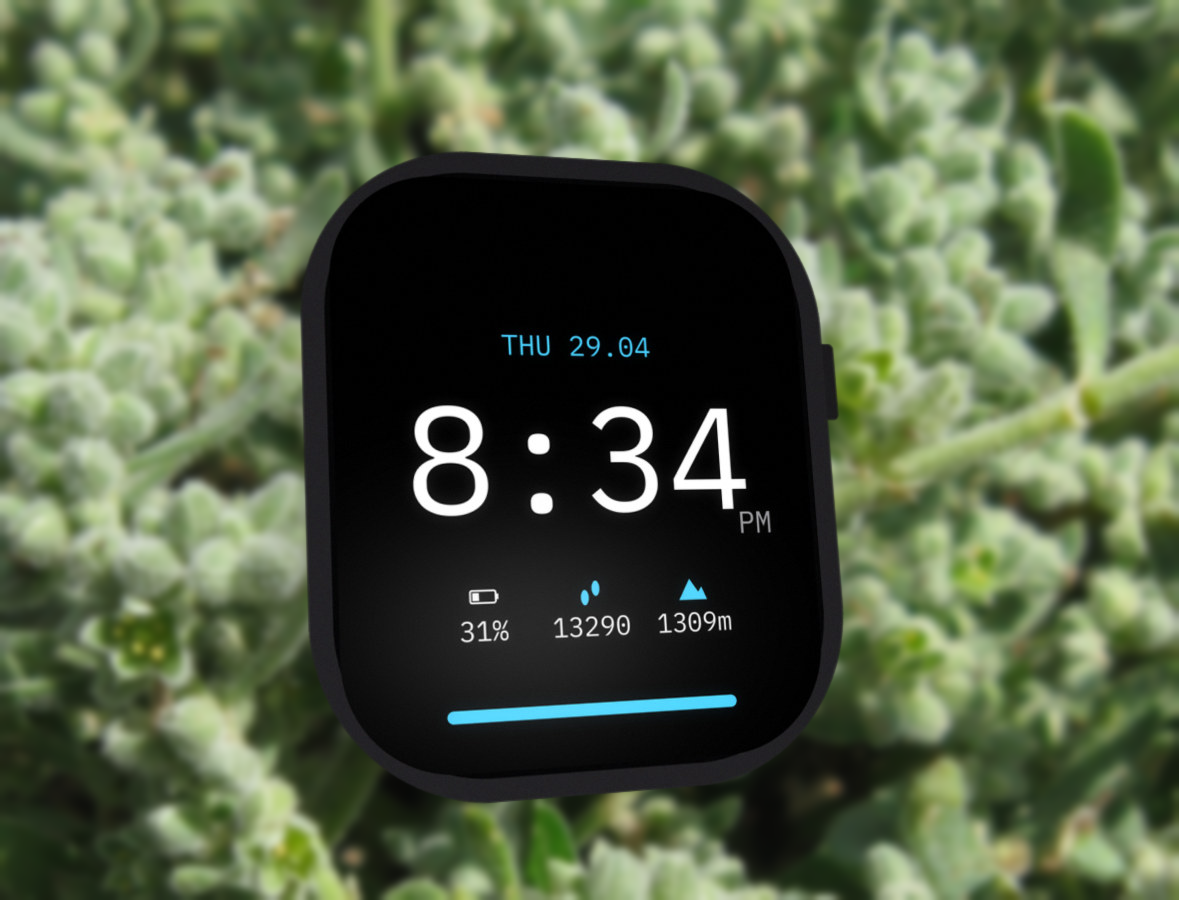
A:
h=8 m=34
